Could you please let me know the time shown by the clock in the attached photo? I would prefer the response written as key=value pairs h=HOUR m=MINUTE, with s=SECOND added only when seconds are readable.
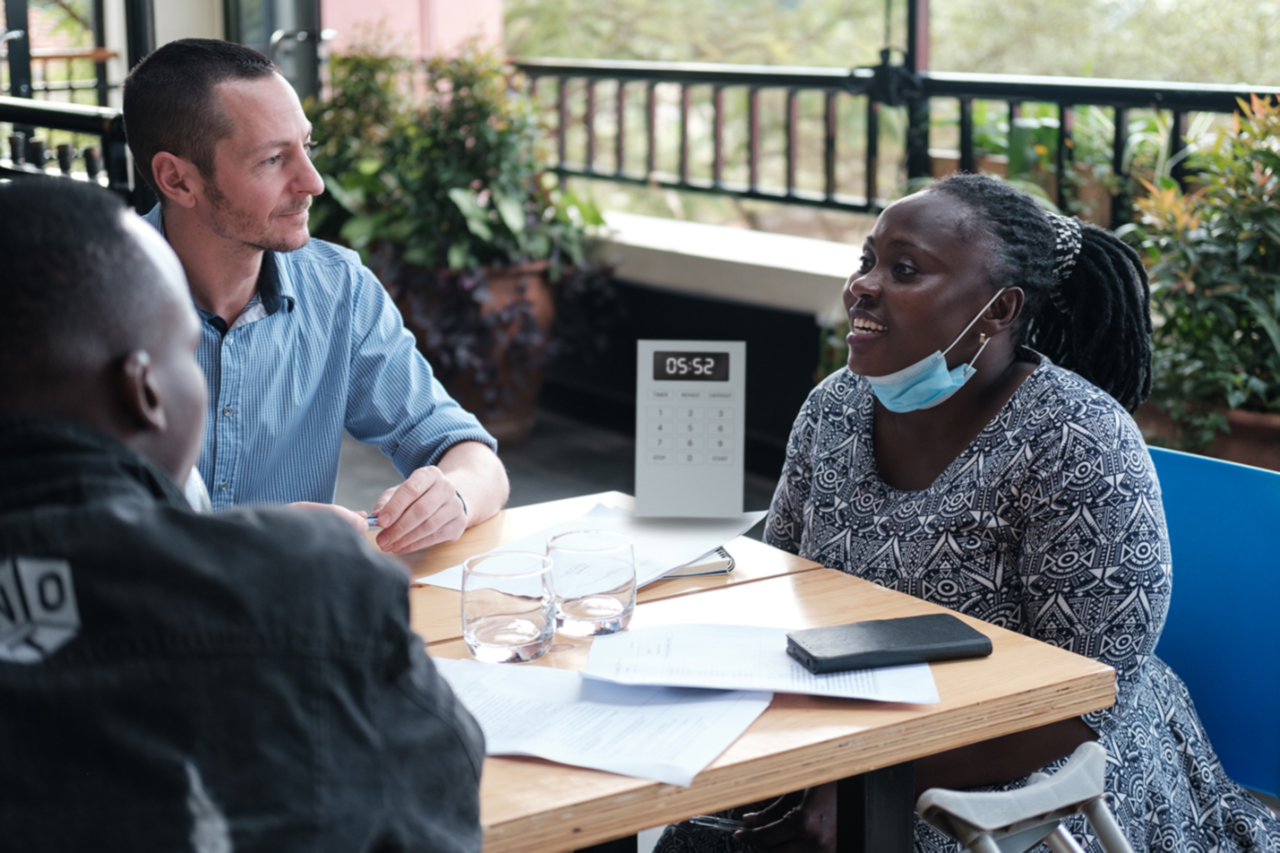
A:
h=5 m=52
